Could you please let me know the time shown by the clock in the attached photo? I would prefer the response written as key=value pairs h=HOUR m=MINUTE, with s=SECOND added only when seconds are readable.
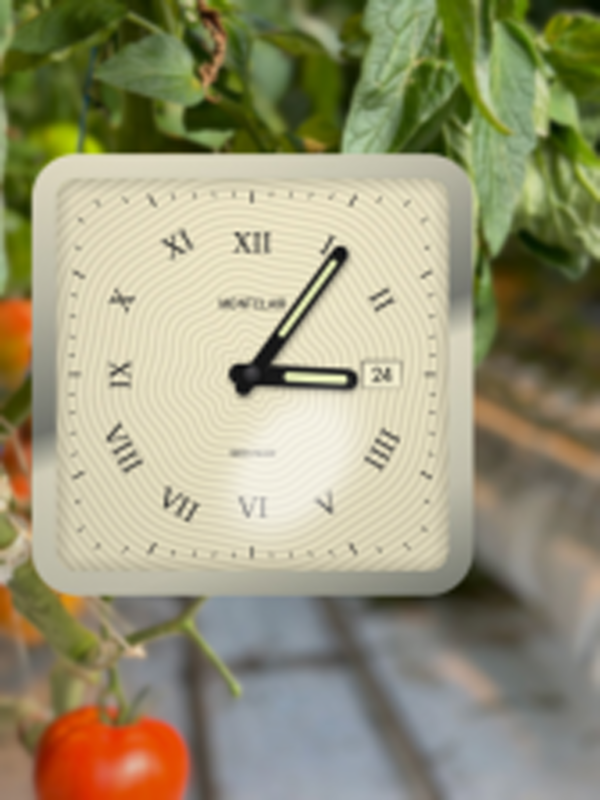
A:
h=3 m=6
